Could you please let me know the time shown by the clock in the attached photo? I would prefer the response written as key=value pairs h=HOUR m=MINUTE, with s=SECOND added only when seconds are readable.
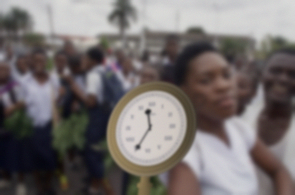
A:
h=11 m=35
